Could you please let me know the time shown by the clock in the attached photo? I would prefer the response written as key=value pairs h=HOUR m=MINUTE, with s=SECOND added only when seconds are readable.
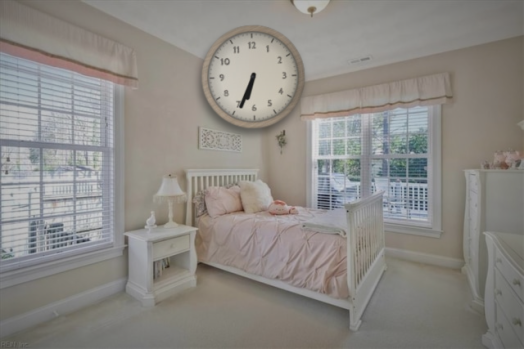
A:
h=6 m=34
